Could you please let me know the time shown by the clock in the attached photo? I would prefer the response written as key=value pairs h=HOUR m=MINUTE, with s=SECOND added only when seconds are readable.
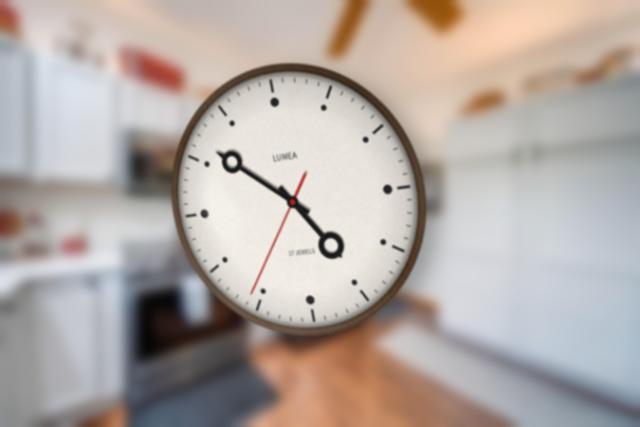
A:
h=4 m=51 s=36
